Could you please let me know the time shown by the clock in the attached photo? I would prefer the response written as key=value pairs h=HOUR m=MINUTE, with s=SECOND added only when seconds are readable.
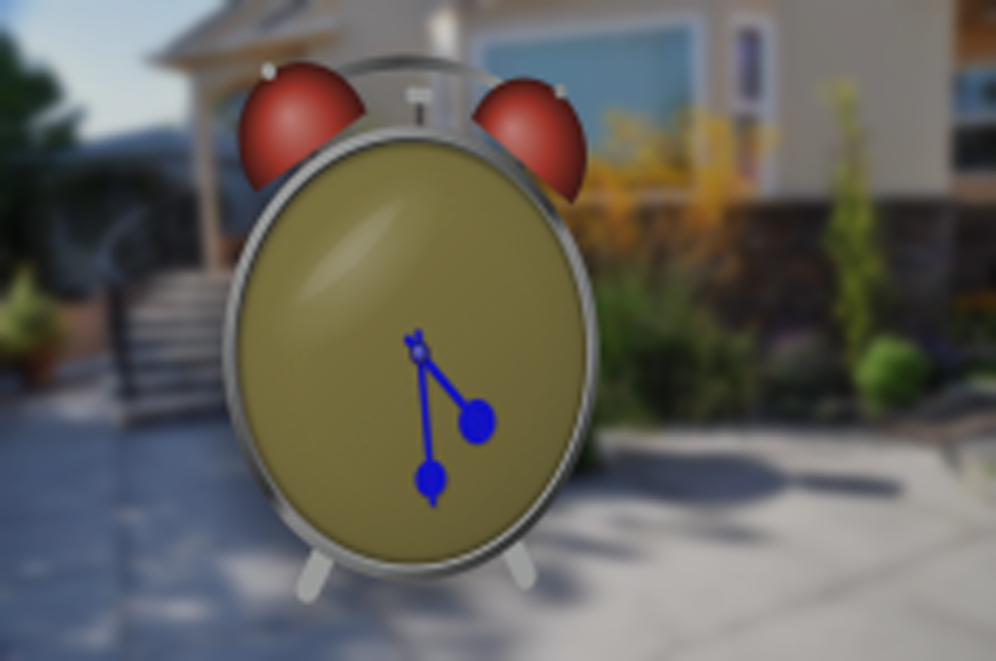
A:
h=4 m=29
